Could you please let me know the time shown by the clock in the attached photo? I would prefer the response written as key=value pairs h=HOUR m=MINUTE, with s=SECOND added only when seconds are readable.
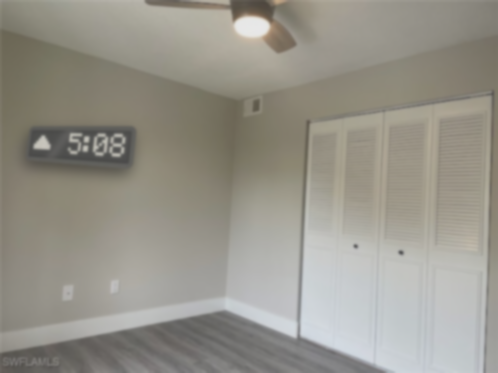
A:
h=5 m=8
